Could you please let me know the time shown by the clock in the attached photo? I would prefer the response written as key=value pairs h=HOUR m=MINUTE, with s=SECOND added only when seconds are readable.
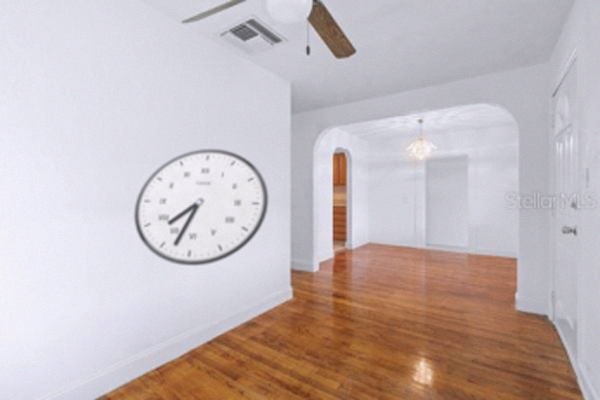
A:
h=7 m=33
